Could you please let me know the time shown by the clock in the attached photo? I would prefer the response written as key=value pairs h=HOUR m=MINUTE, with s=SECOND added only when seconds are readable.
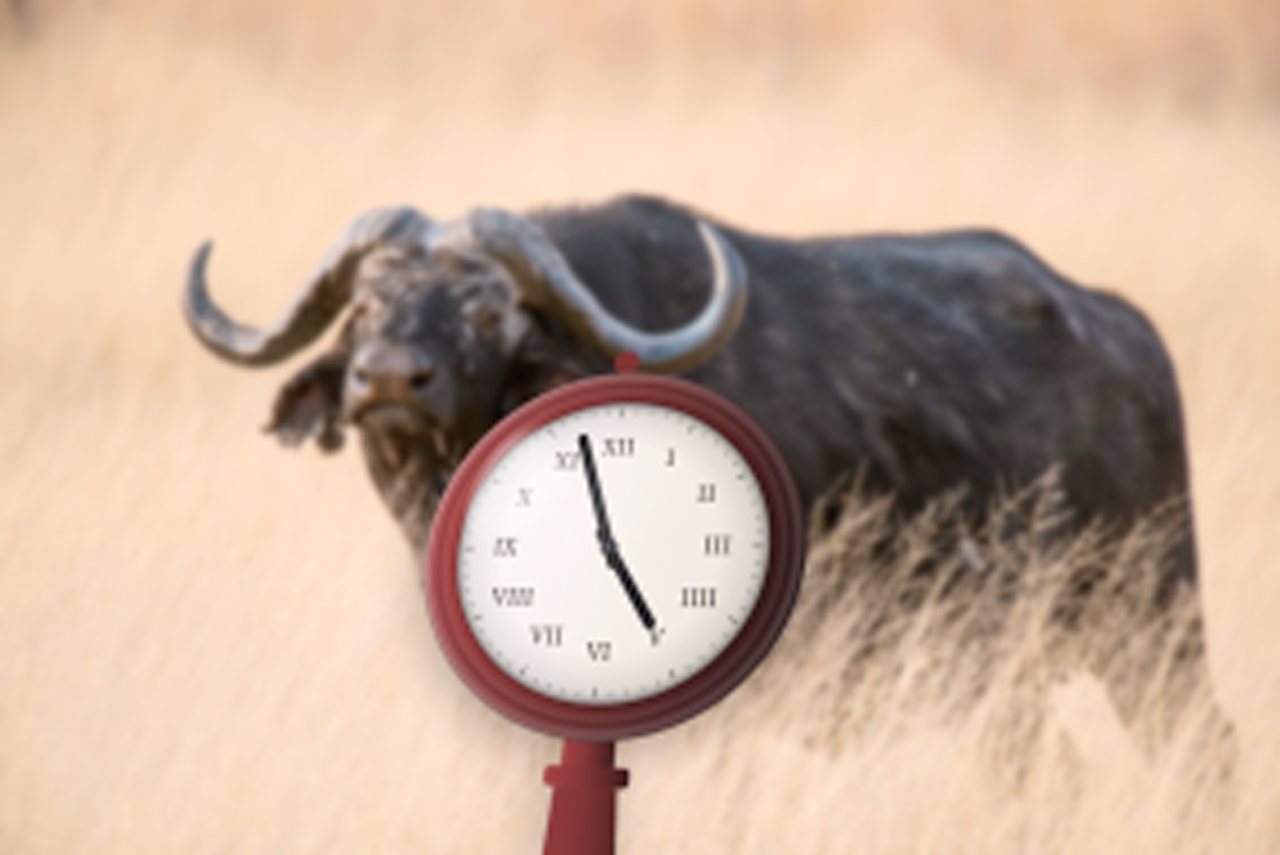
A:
h=4 m=57
